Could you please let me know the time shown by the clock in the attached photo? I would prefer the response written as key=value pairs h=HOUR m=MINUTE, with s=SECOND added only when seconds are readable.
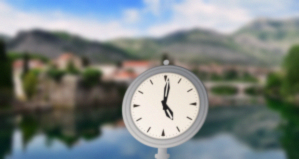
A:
h=5 m=1
